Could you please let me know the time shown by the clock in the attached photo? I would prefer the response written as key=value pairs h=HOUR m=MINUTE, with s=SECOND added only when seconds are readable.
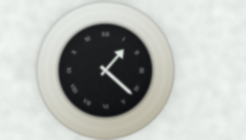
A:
h=1 m=22
